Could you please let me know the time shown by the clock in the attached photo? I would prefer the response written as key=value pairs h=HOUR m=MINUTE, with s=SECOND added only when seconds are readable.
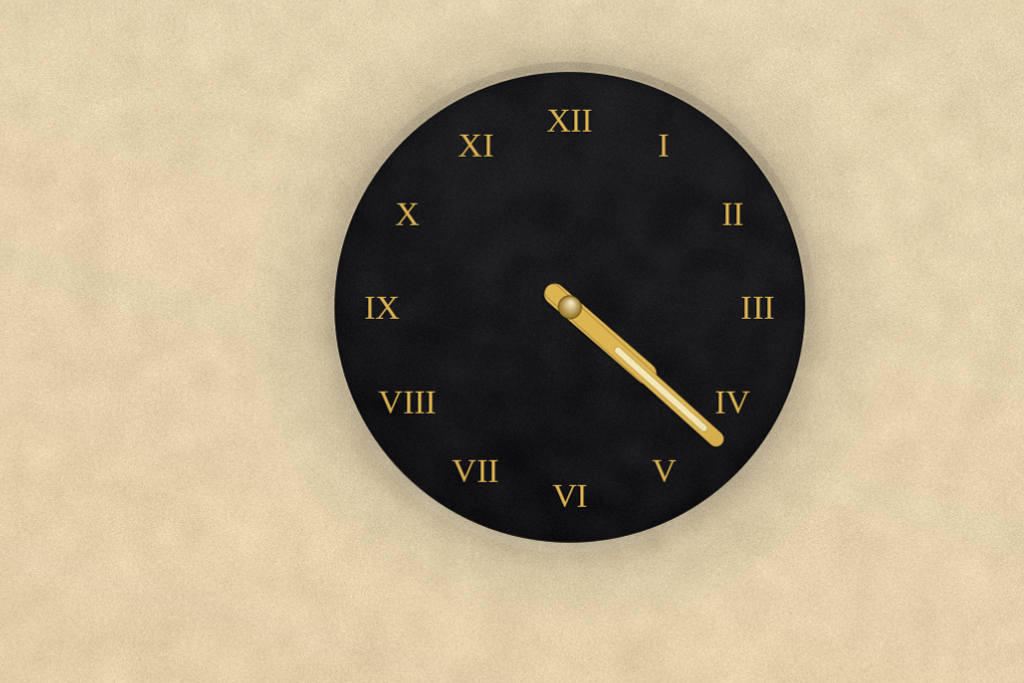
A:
h=4 m=22
